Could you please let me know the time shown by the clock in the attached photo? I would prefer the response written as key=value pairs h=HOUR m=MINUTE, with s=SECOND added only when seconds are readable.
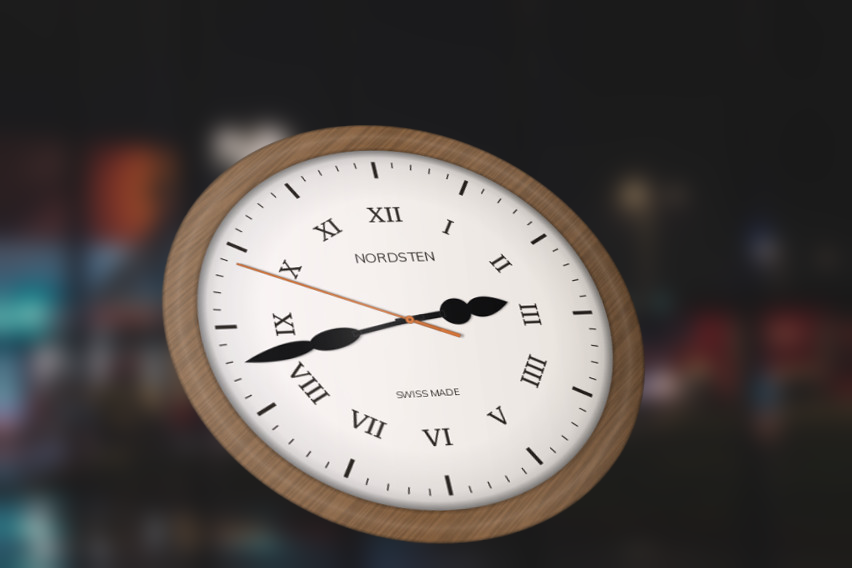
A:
h=2 m=42 s=49
